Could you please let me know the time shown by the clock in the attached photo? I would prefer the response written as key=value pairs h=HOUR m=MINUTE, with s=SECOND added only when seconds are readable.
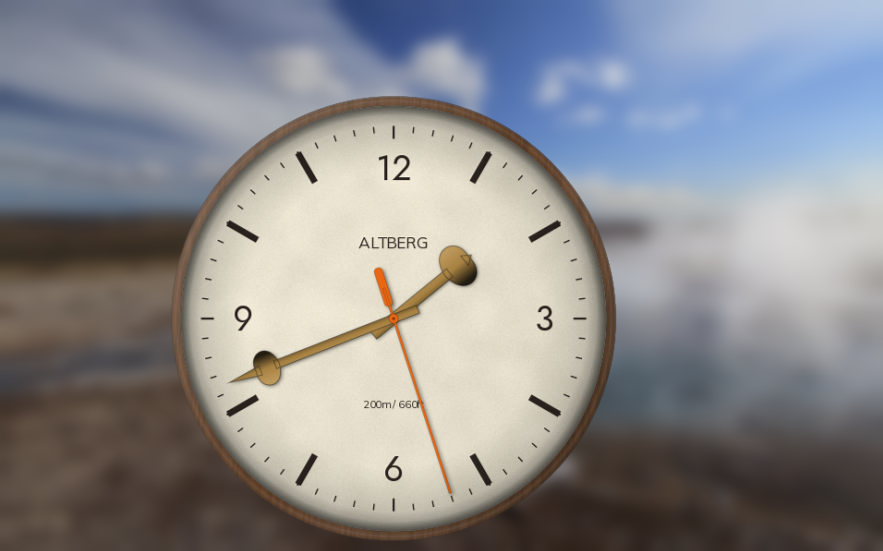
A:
h=1 m=41 s=27
